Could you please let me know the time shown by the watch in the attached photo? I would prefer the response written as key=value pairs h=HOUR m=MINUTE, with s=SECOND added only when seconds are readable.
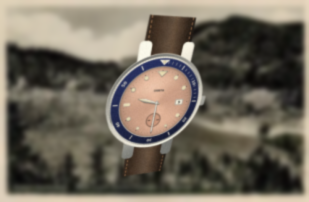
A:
h=9 m=30
